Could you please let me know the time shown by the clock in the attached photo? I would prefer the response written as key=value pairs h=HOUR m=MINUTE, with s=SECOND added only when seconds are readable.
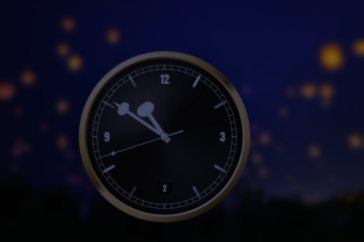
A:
h=10 m=50 s=42
